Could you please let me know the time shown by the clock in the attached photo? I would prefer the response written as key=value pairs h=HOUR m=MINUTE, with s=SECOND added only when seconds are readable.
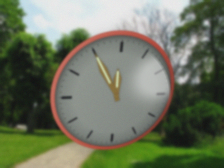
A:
h=11 m=55
